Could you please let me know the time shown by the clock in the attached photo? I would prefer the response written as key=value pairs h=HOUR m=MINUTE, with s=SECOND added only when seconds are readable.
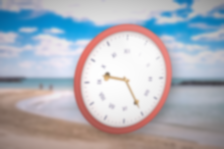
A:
h=9 m=25
